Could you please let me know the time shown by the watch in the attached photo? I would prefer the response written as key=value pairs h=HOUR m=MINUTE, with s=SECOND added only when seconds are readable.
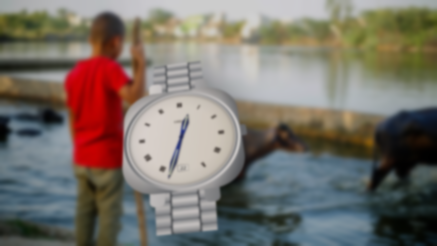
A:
h=12 m=33
